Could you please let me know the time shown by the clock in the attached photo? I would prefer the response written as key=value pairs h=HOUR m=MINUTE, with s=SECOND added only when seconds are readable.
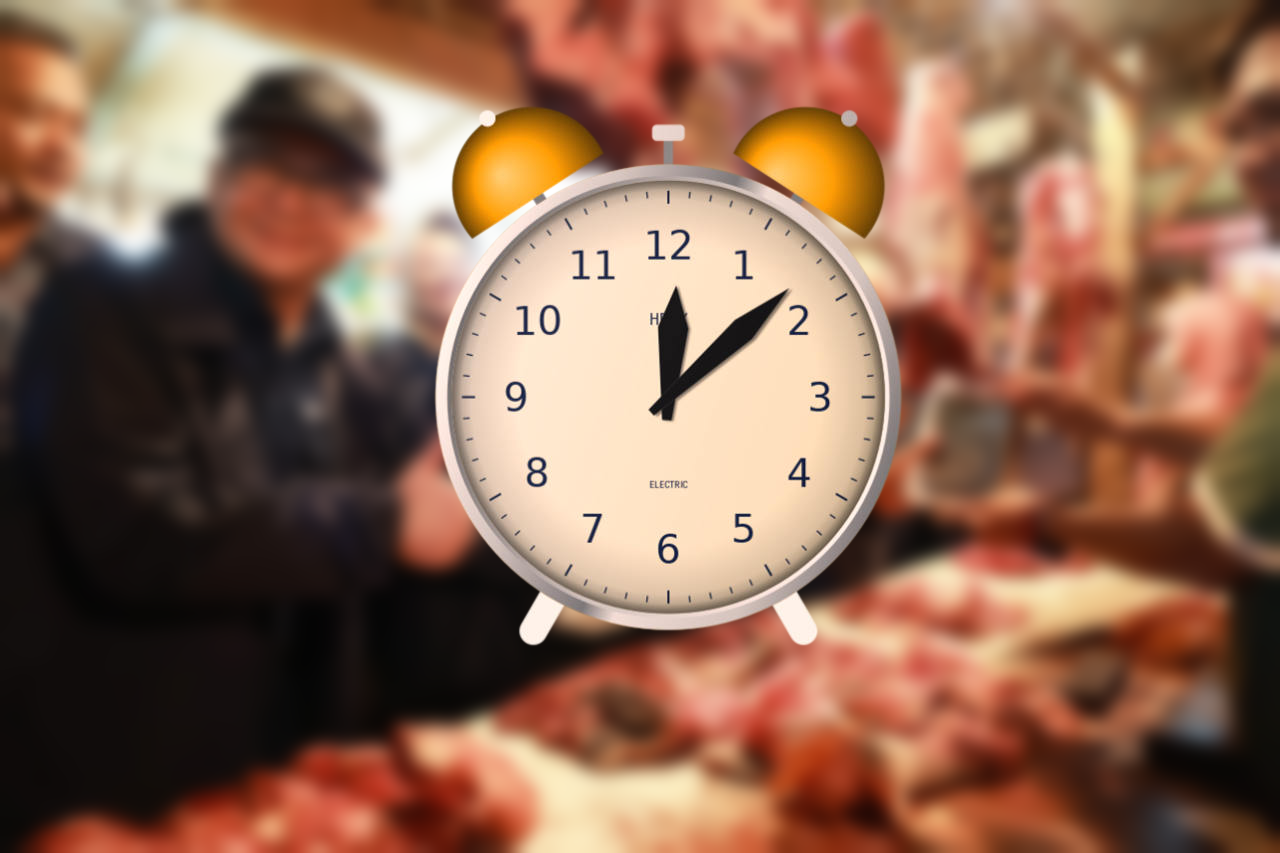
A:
h=12 m=8
